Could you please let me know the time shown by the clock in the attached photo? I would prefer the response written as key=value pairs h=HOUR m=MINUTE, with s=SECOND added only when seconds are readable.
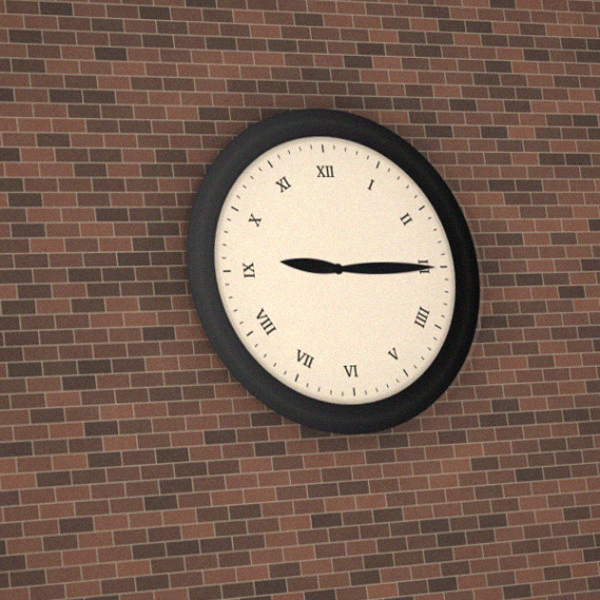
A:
h=9 m=15
